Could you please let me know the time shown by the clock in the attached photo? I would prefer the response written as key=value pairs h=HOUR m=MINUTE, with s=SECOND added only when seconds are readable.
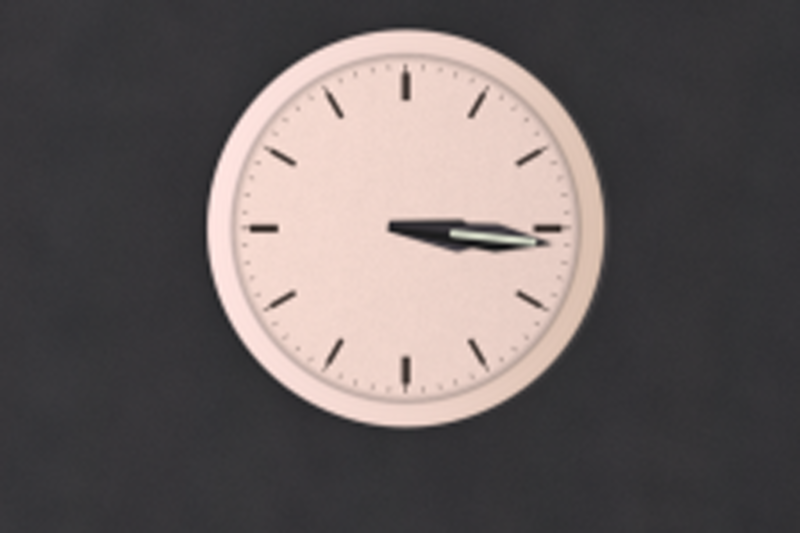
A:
h=3 m=16
